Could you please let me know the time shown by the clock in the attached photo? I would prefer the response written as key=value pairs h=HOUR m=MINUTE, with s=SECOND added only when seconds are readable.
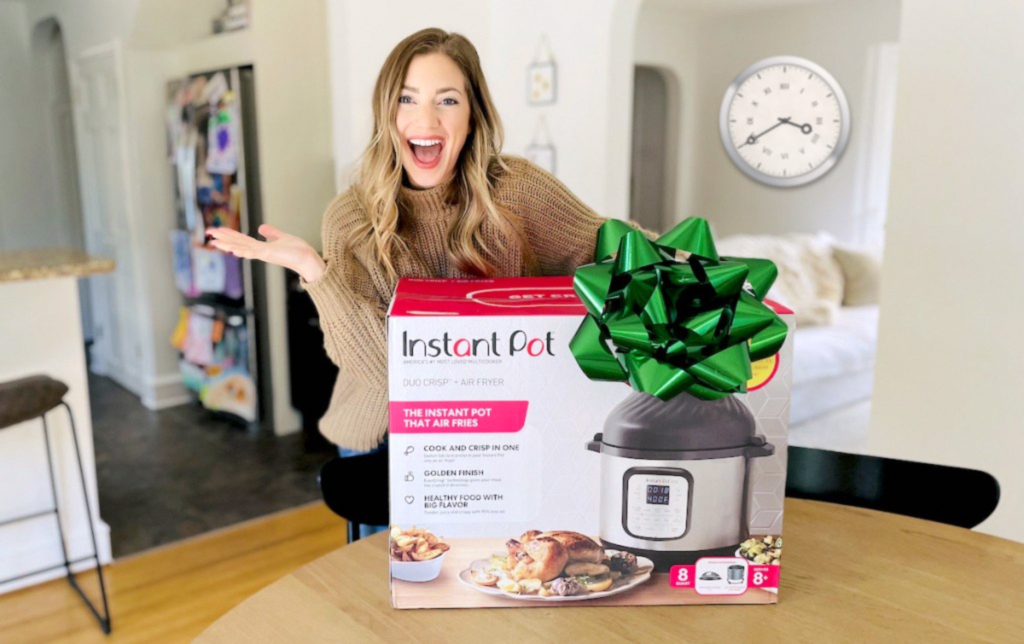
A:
h=3 m=40
